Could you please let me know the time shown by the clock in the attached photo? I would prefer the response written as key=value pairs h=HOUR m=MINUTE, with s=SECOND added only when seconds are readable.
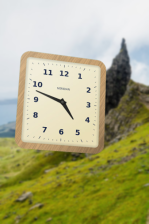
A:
h=4 m=48
